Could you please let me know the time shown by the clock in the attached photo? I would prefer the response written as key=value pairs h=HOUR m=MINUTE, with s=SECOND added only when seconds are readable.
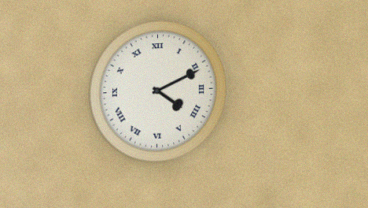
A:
h=4 m=11
